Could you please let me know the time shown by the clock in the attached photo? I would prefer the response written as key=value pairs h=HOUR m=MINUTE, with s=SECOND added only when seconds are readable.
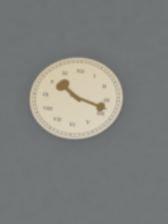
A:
h=10 m=18
